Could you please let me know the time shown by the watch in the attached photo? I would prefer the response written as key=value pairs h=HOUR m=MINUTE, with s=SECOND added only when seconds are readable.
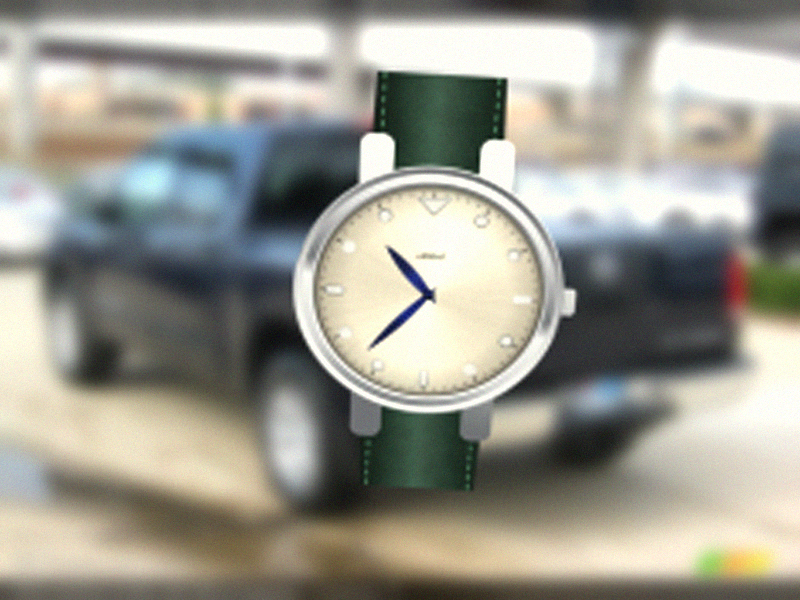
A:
h=10 m=37
